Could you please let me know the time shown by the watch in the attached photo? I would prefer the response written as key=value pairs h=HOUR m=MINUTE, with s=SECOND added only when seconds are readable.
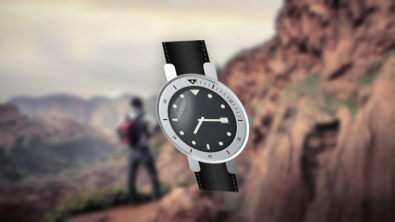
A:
h=7 m=15
